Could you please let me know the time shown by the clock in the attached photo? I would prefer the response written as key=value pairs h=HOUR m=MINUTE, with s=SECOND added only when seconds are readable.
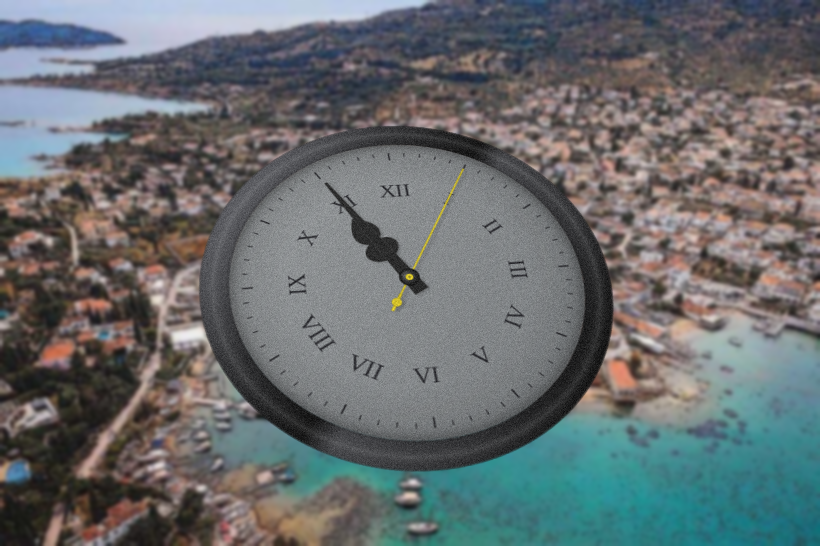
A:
h=10 m=55 s=5
